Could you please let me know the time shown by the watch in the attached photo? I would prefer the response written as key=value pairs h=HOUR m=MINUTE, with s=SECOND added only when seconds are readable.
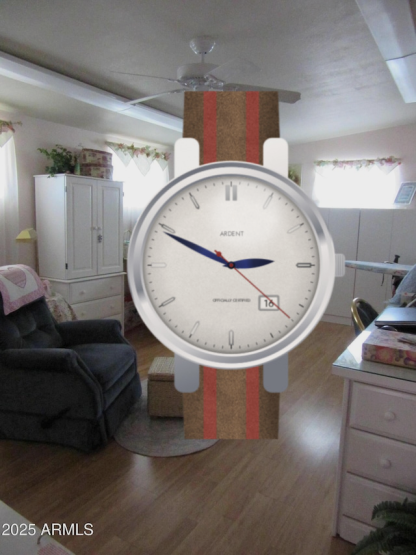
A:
h=2 m=49 s=22
